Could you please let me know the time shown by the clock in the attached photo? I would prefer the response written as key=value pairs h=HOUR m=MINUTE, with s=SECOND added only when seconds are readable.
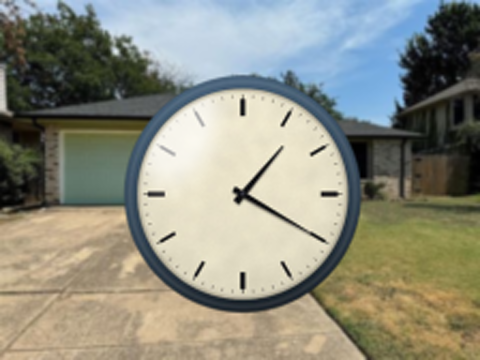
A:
h=1 m=20
